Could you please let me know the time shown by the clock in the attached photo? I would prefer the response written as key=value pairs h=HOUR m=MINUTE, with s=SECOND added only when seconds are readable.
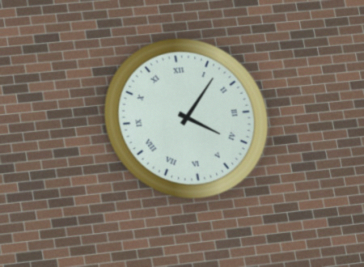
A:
h=4 m=7
